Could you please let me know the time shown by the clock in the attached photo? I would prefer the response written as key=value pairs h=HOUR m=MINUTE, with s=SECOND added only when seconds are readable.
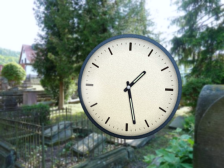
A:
h=1 m=28
